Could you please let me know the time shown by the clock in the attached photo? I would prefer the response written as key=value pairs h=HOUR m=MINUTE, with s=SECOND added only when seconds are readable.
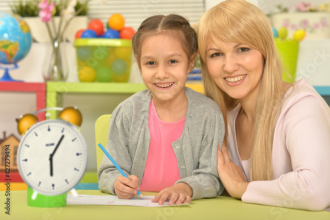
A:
h=6 m=6
